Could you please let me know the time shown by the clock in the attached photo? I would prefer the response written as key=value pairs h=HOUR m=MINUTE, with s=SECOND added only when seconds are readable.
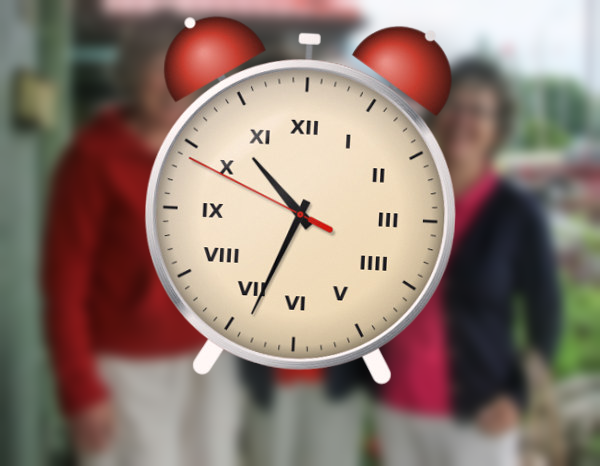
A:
h=10 m=33 s=49
